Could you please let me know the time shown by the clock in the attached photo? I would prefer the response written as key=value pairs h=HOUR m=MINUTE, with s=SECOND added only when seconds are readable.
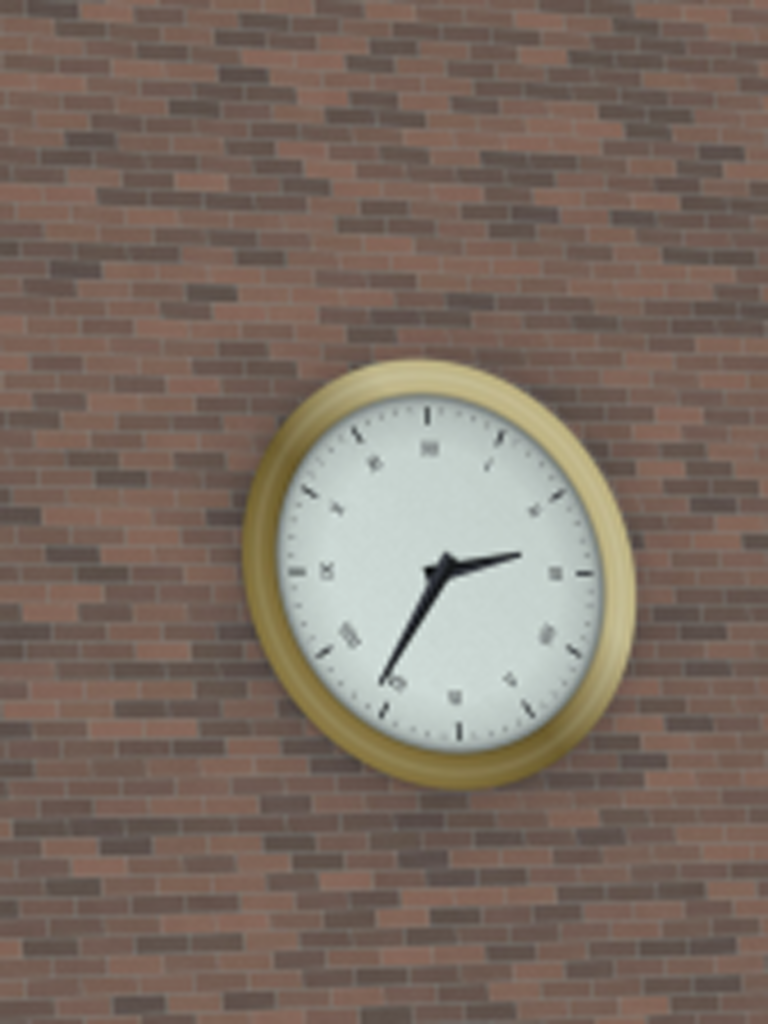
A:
h=2 m=36
